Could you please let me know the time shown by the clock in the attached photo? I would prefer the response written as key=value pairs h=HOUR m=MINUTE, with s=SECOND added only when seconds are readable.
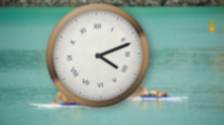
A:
h=4 m=12
